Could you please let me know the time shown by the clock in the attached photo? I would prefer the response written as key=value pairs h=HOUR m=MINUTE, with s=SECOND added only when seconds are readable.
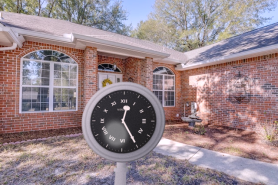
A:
h=12 m=25
